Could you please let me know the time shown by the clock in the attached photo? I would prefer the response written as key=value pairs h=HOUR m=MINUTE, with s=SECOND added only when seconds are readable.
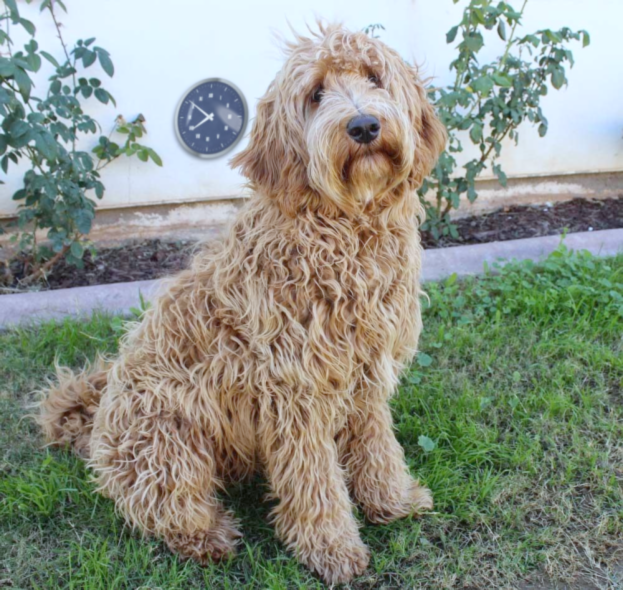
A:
h=7 m=51
